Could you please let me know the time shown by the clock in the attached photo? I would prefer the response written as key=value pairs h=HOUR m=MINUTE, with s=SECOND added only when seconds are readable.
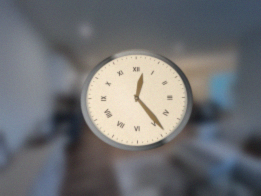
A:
h=12 m=24
